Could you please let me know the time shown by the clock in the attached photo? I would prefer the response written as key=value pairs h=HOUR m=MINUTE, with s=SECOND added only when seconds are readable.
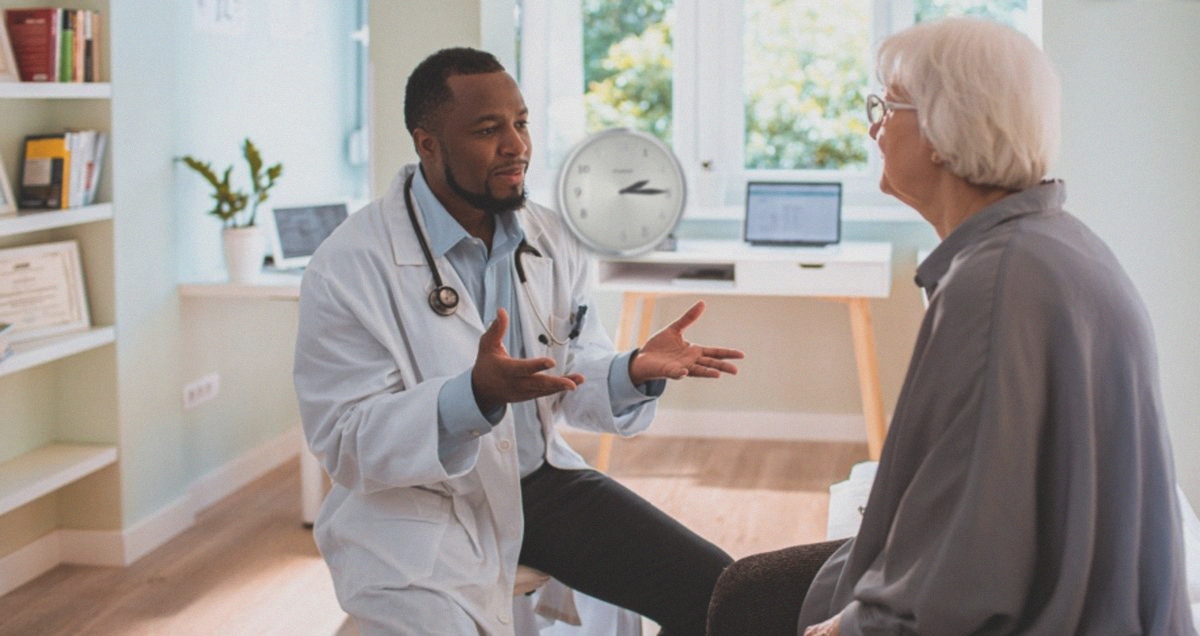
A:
h=2 m=15
